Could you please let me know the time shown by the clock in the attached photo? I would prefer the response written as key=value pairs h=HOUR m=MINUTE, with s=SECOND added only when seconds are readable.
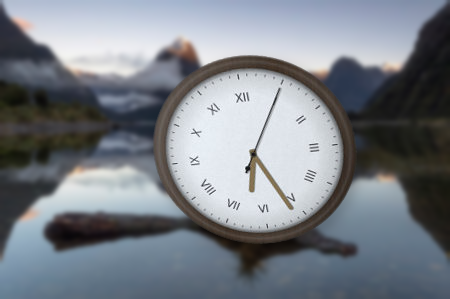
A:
h=6 m=26 s=5
